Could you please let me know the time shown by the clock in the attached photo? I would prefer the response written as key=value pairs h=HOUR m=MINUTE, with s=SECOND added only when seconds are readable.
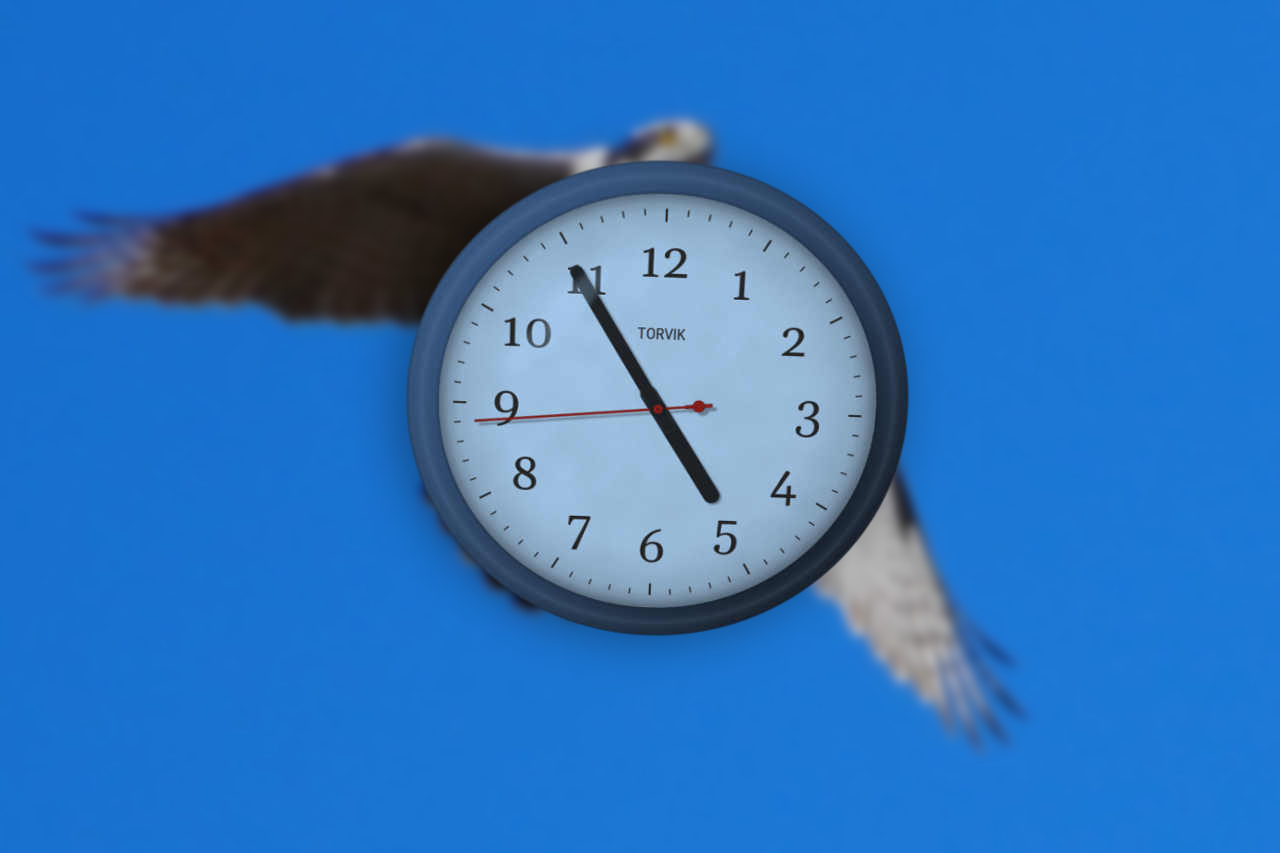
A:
h=4 m=54 s=44
